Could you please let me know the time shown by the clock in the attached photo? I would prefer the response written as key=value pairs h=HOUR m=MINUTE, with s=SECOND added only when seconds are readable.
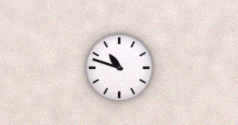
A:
h=10 m=48
